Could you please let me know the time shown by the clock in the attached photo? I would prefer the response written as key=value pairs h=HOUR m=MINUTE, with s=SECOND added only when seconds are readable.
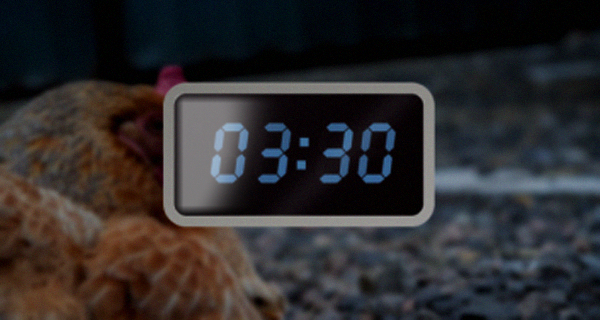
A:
h=3 m=30
